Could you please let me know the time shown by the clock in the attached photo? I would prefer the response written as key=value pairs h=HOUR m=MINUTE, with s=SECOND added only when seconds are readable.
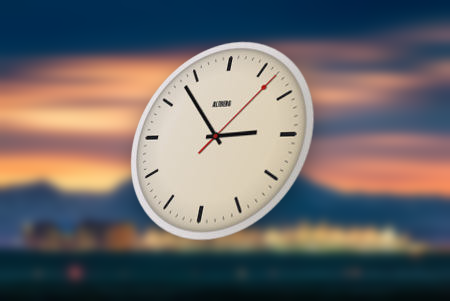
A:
h=2 m=53 s=7
